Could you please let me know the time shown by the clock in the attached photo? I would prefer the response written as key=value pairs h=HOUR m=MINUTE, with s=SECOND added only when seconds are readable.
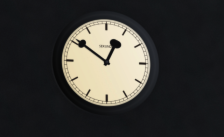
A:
h=12 m=51
